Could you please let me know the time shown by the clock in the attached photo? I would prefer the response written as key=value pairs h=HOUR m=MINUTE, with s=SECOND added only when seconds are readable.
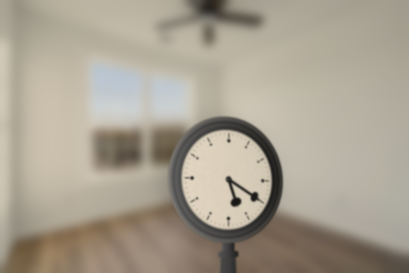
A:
h=5 m=20
